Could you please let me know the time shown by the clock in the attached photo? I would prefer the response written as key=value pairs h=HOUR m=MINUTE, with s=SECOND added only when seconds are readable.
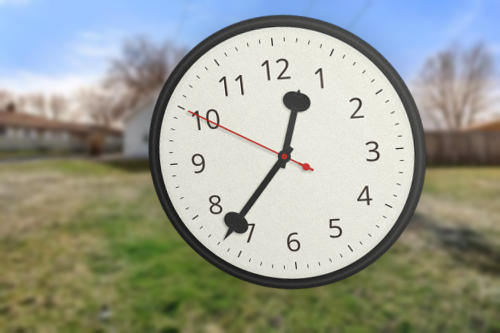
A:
h=12 m=36 s=50
